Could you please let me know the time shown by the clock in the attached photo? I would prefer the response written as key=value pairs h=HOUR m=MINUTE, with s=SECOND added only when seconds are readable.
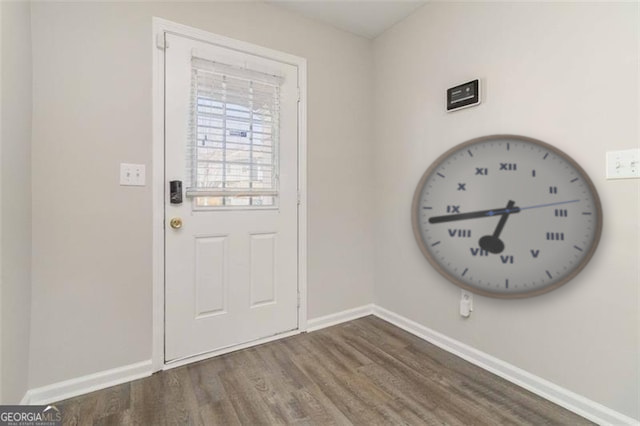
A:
h=6 m=43 s=13
